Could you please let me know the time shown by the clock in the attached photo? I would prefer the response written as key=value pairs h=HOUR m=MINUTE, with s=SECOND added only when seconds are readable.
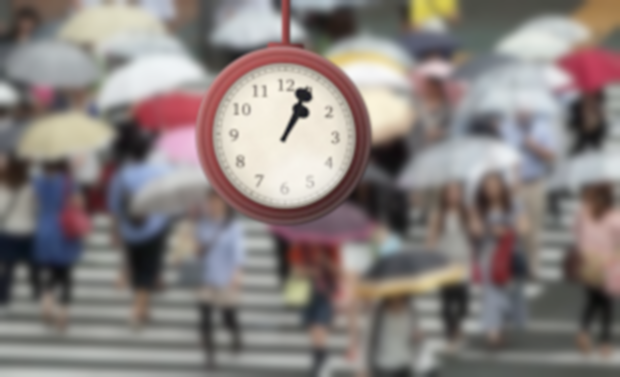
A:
h=1 m=4
